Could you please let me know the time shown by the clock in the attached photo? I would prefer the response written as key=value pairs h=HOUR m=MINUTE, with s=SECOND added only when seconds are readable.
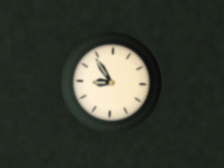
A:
h=8 m=54
